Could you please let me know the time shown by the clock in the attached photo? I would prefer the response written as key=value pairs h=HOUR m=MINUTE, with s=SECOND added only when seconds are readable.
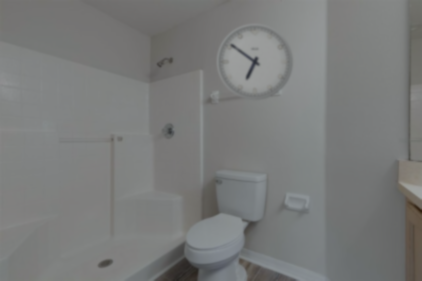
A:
h=6 m=51
